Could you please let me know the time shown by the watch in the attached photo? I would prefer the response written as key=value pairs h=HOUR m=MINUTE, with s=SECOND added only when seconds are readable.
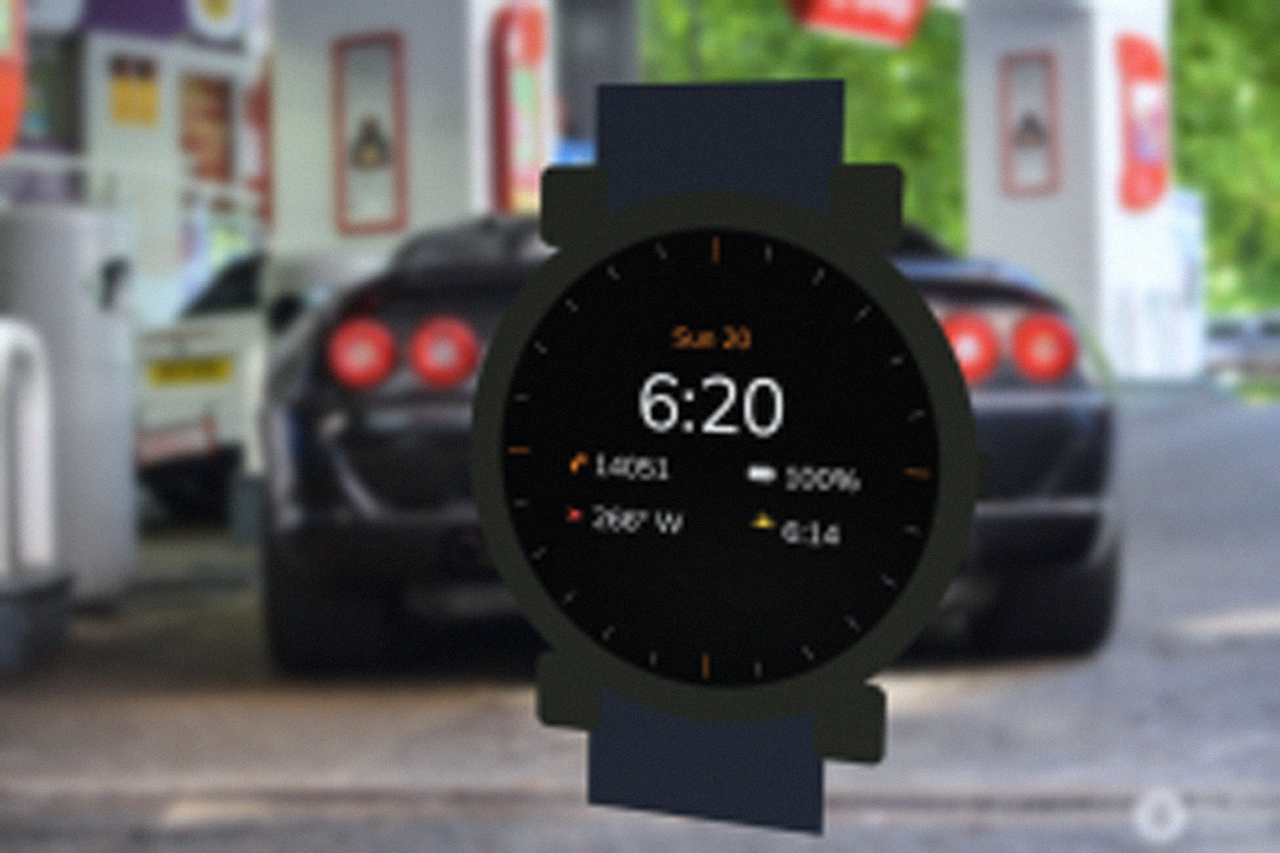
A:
h=6 m=20
